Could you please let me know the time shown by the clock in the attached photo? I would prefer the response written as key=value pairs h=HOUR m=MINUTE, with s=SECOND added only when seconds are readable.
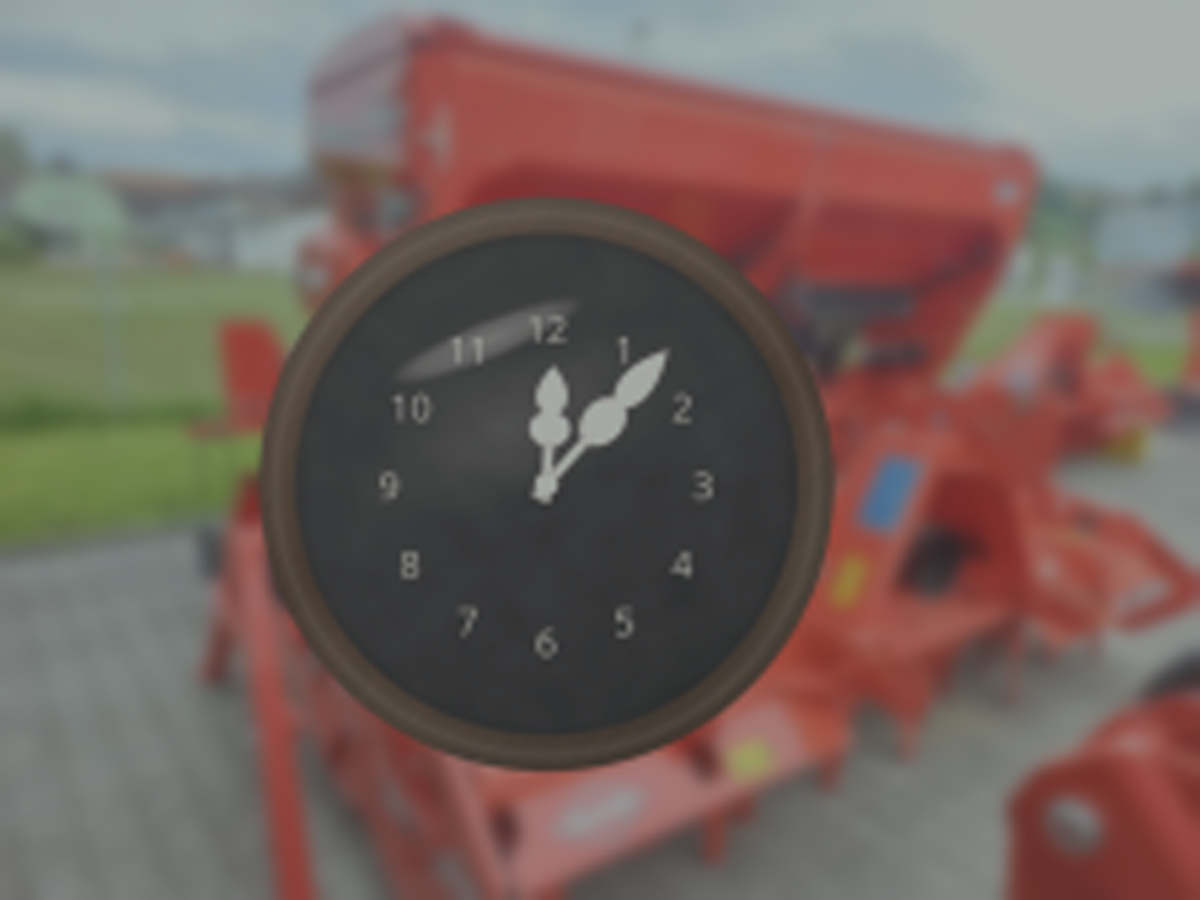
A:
h=12 m=7
